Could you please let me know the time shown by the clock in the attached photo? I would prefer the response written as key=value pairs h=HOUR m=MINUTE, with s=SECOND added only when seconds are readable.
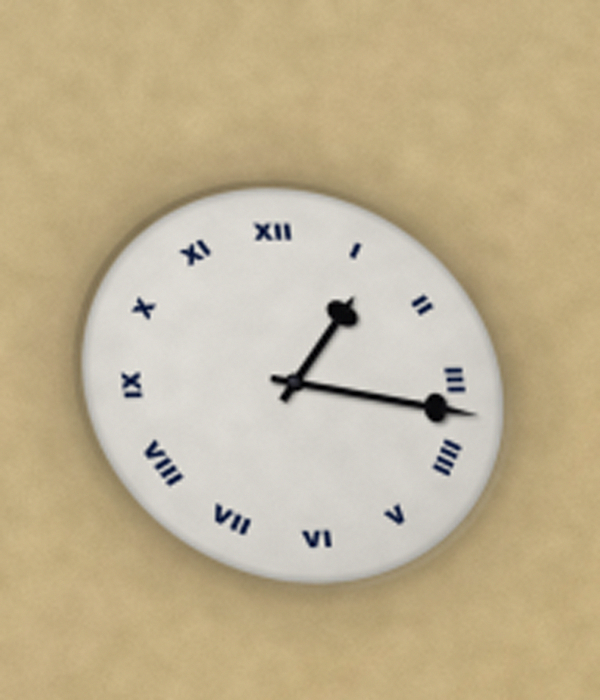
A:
h=1 m=17
